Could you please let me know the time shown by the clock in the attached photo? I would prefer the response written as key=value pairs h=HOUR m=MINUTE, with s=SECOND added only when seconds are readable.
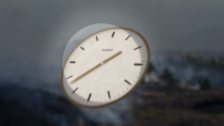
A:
h=1 m=38
